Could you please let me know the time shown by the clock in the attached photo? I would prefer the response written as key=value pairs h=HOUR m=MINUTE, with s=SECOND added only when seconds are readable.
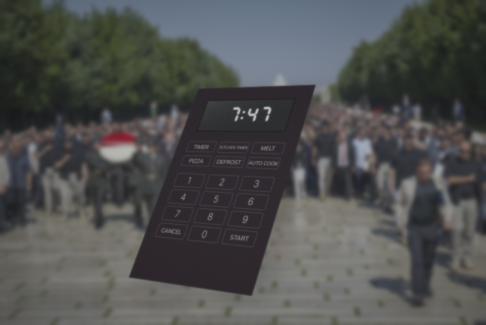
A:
h=7 m=47
